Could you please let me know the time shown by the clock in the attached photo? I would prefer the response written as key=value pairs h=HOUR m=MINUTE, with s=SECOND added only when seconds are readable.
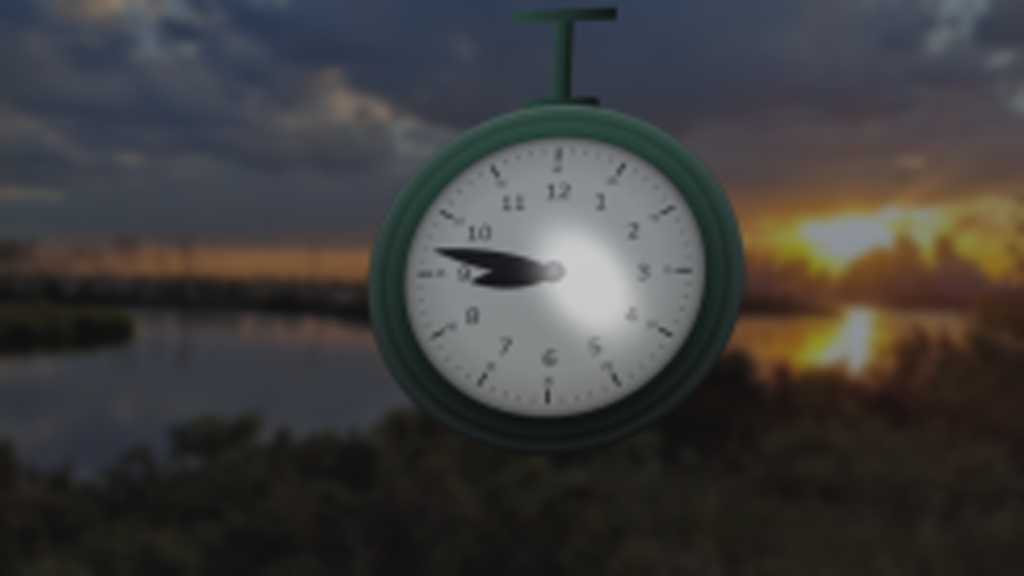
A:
h=8 m=47
